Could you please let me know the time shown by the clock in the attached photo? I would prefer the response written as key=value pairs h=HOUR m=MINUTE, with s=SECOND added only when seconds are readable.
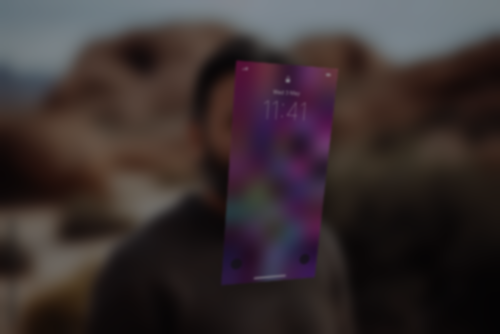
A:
h=11 m=41
